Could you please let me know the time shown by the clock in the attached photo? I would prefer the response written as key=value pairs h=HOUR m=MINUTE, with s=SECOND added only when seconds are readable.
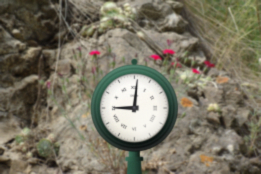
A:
h=9 m=1
